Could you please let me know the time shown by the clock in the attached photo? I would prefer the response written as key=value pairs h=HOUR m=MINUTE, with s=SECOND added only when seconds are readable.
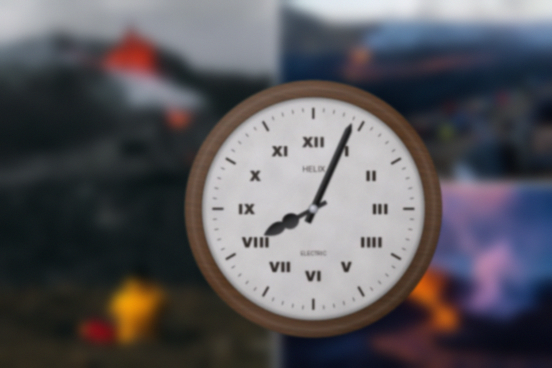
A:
h=8 m=4
